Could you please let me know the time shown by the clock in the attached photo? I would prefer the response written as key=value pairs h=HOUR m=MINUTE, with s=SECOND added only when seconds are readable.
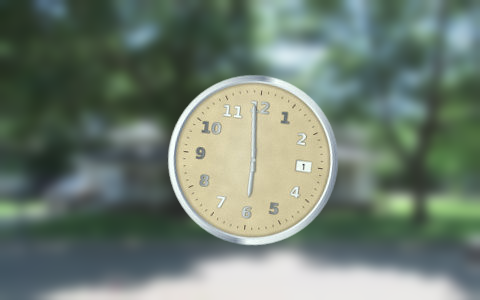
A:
h=5 m=59
